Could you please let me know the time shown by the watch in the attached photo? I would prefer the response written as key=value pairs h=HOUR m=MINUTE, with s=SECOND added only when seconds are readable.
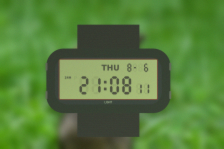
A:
h=21 m=8 s=11
